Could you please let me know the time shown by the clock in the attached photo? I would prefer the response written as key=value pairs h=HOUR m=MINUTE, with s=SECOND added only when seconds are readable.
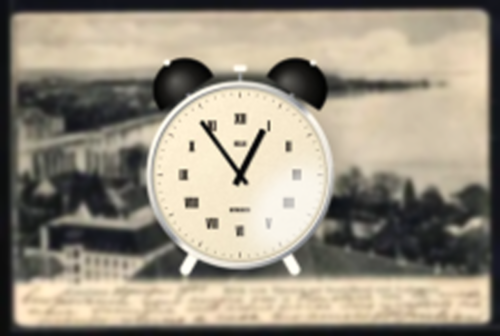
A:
h=12 m=54
